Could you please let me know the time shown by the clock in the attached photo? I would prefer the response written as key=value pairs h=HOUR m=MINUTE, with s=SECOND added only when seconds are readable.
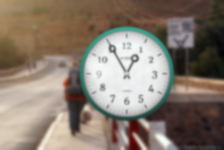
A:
h=12 m=55
